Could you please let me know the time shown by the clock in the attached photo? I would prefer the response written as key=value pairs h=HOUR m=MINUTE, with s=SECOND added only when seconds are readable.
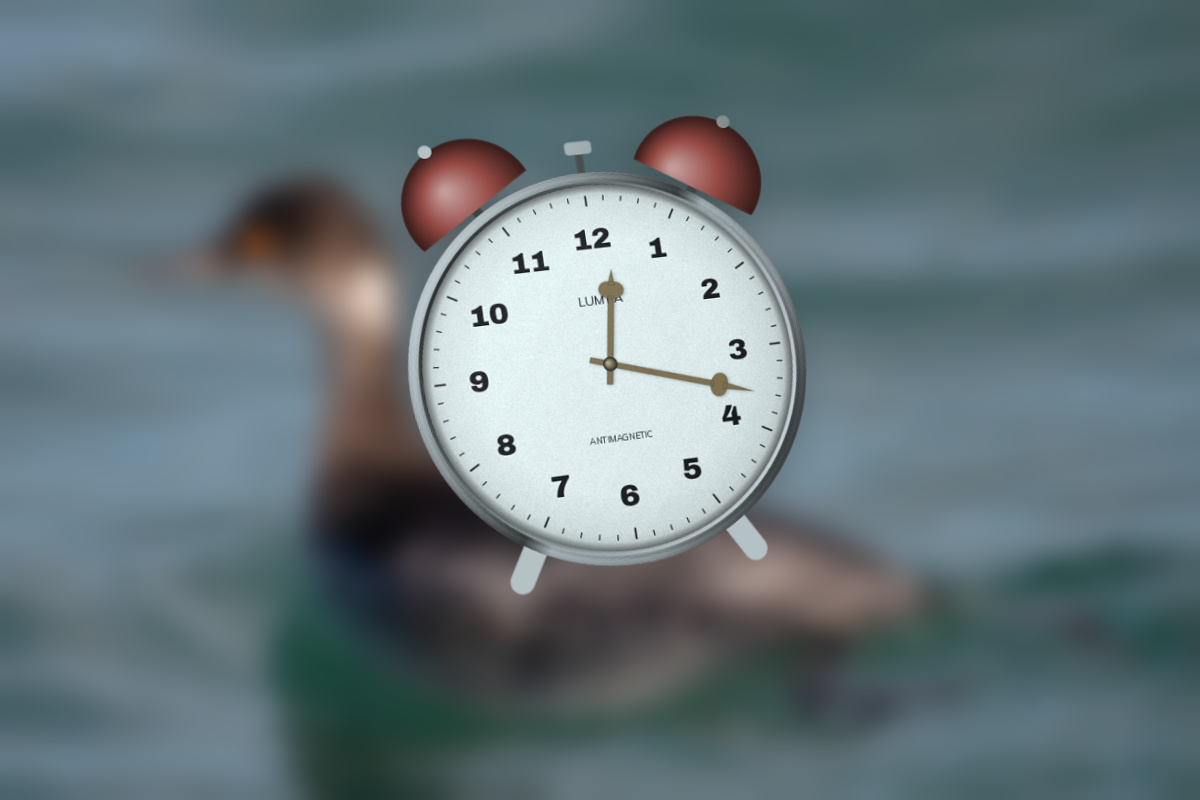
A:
h=12 m=18
